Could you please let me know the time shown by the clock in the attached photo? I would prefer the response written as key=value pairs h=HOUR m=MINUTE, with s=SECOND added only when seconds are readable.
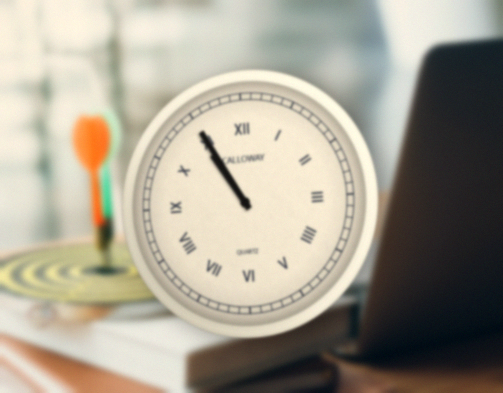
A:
h=10 m=55
